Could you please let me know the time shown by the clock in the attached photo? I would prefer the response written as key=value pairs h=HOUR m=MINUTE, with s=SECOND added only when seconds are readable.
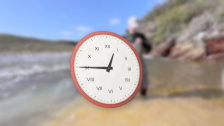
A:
h=12 m=45
